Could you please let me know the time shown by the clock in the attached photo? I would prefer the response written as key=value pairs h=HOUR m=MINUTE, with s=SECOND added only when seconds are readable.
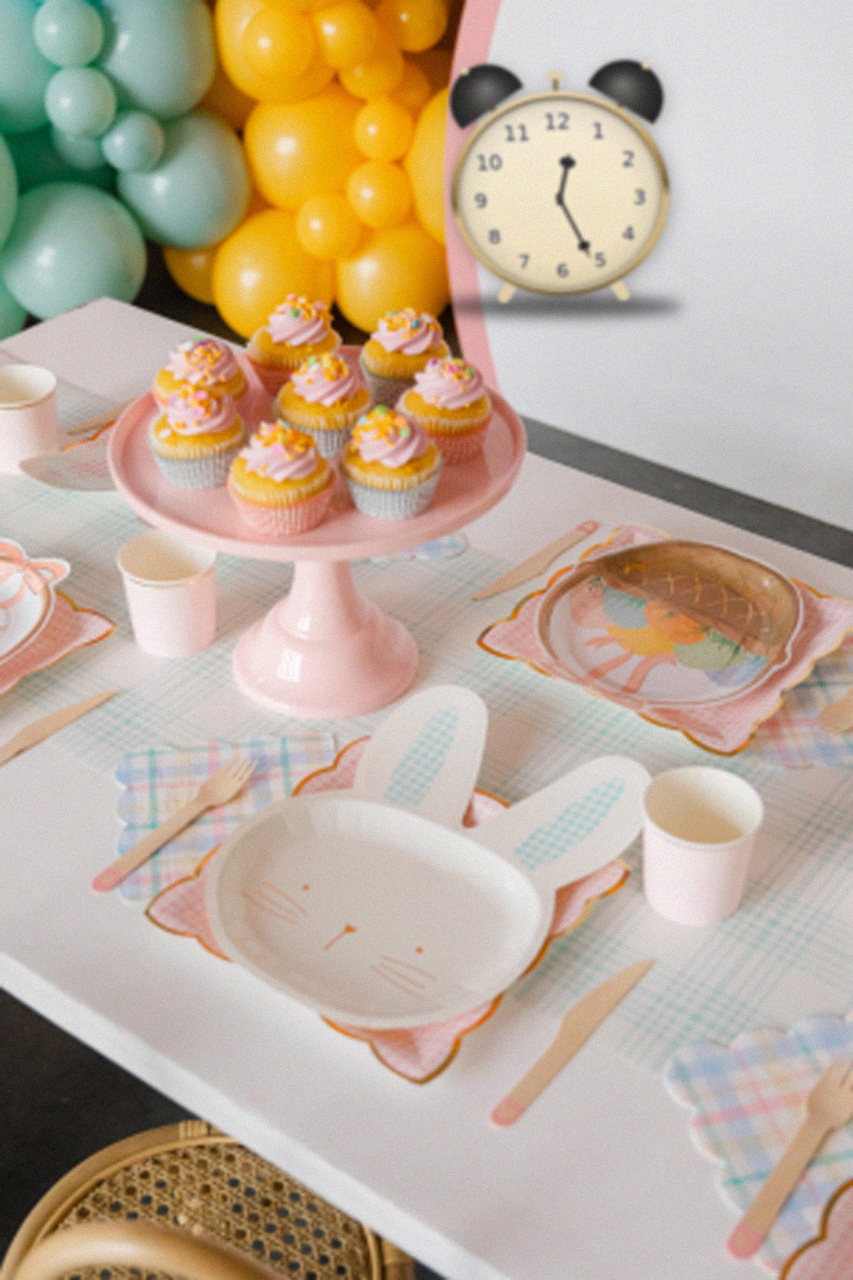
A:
h=12 m=26
